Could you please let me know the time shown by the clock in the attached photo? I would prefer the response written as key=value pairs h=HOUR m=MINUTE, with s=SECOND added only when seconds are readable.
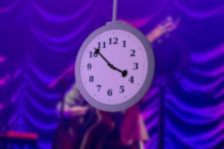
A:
h=3 m=52
